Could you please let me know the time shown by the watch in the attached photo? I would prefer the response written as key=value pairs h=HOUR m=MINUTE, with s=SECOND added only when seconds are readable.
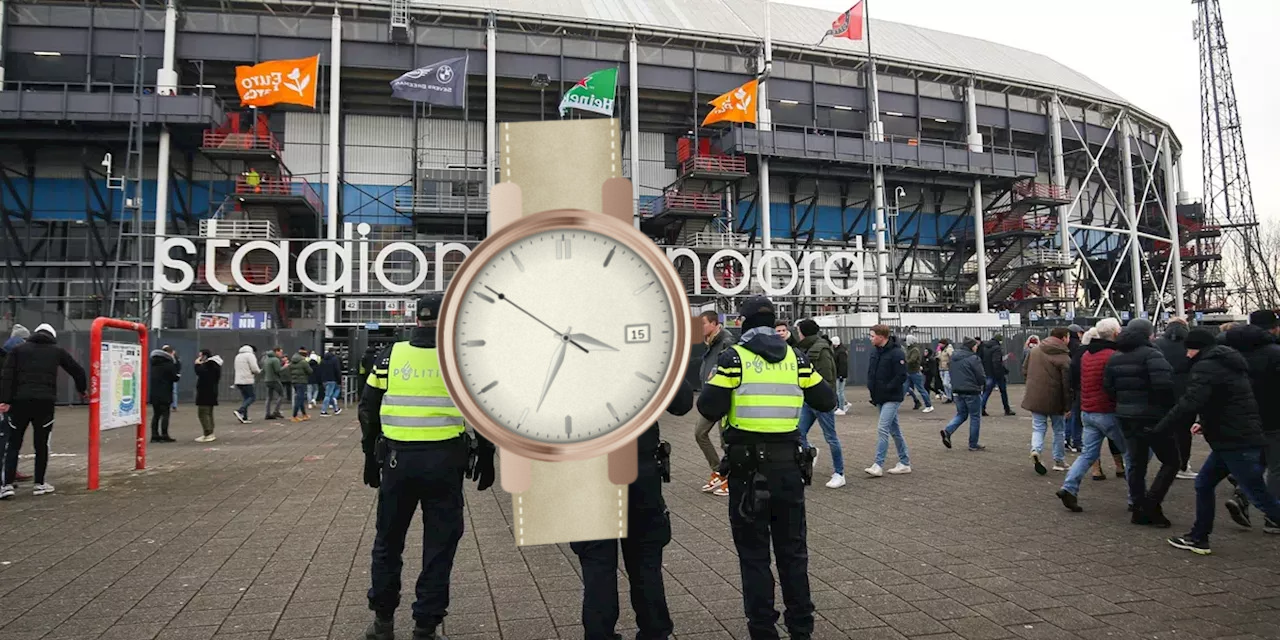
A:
h=3 m=33 s=51
